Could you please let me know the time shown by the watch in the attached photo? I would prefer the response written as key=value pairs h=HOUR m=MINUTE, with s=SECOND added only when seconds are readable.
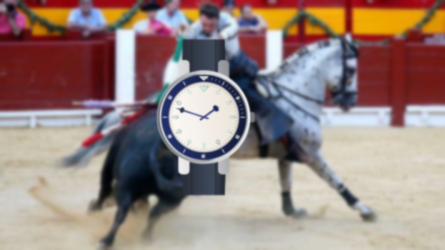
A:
h=1 m=48
